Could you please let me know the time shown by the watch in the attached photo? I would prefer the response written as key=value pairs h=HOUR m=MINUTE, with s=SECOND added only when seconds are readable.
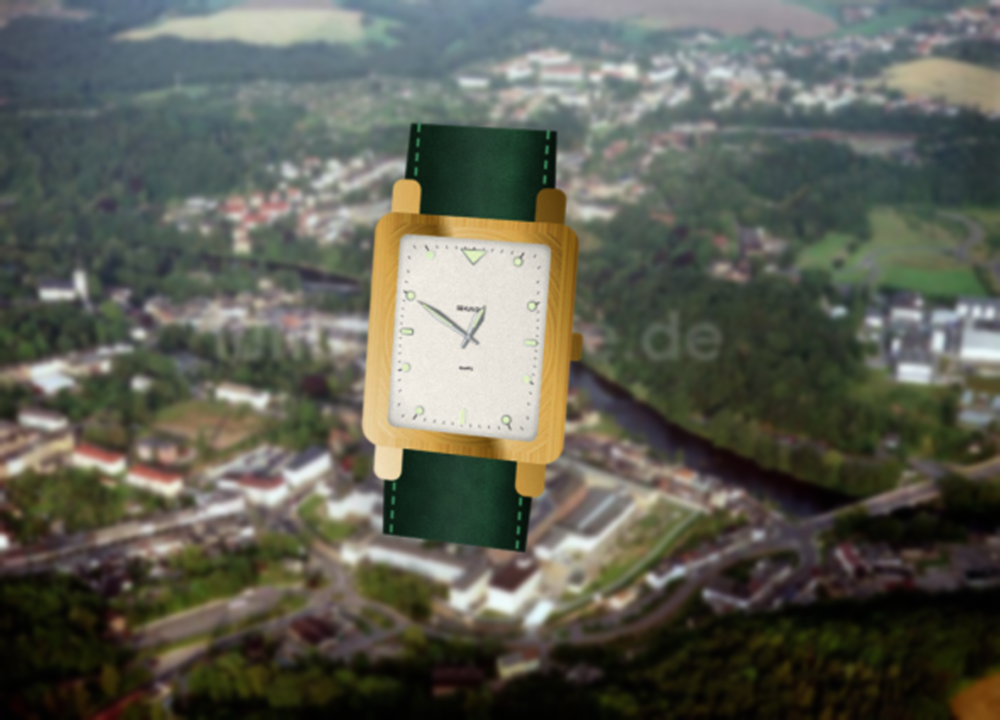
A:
h=12 m=50
